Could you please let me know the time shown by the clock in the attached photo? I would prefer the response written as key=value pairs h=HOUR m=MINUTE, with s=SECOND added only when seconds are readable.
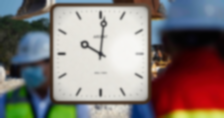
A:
h=10 m=1
